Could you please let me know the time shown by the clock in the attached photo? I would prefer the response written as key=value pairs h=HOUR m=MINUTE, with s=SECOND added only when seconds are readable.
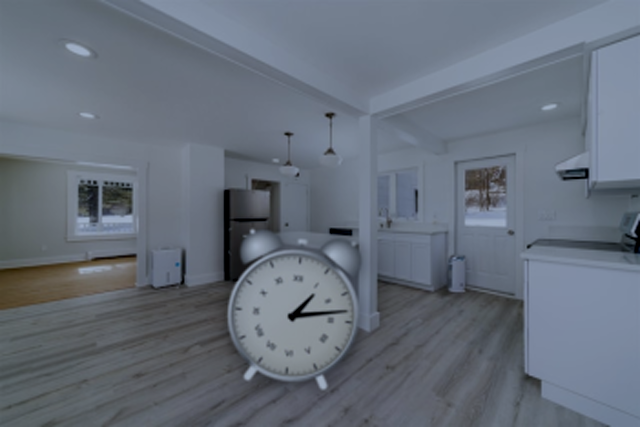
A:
h=1 m=13
